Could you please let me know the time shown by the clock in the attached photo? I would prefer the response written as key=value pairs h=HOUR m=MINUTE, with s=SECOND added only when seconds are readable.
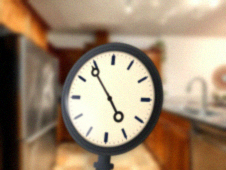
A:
h=4 m=54
